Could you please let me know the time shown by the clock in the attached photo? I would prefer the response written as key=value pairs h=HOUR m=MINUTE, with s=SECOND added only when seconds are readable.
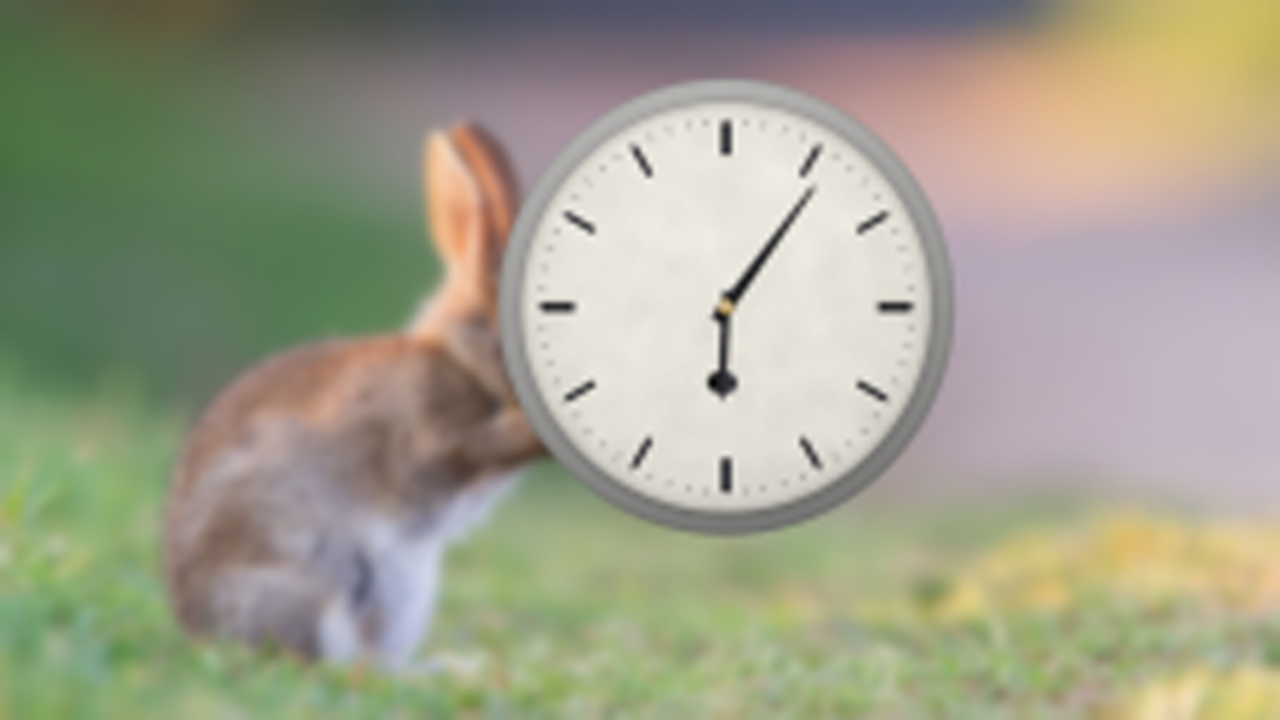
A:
h=6 m=6
